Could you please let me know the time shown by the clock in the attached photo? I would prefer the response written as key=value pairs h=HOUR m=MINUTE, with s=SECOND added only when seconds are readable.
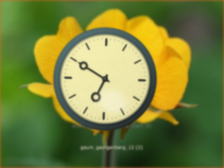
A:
h=6 m=50
